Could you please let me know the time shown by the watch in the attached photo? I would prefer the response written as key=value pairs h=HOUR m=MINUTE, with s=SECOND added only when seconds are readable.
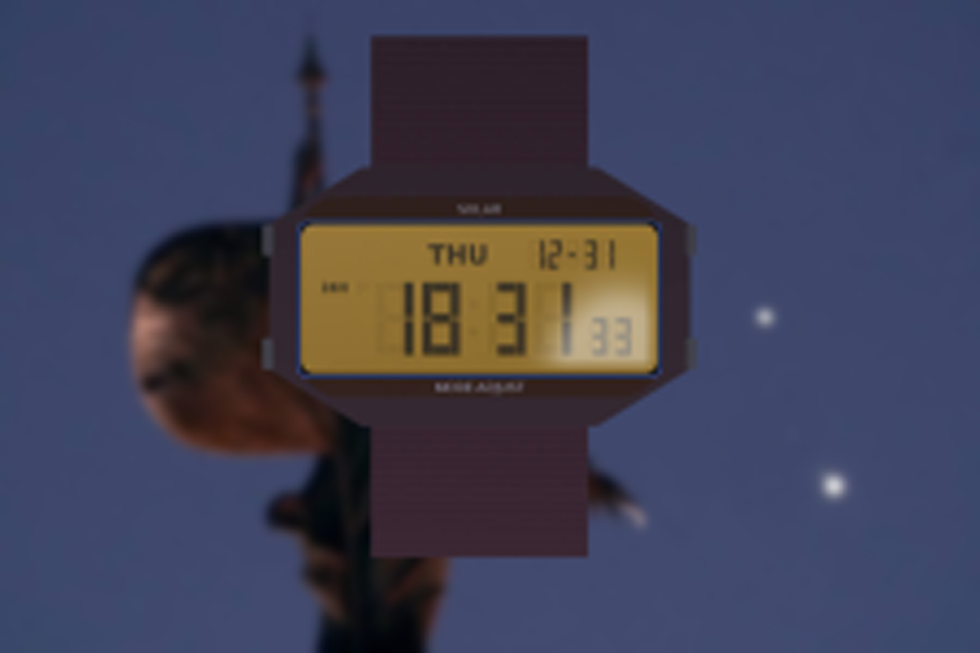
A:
h=18 m=31 s=33
